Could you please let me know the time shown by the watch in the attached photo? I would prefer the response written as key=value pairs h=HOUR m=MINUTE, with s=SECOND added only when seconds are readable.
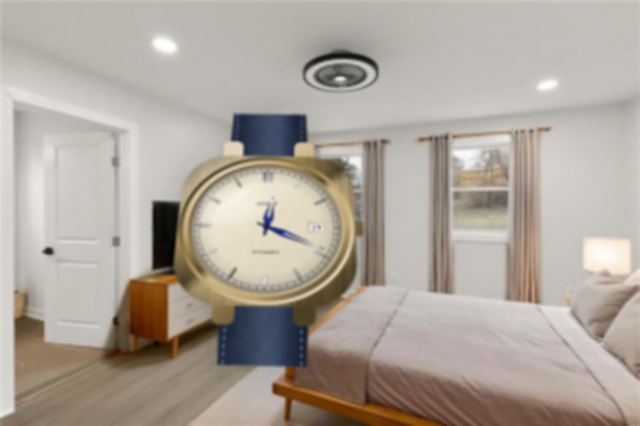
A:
h=12 m=19
